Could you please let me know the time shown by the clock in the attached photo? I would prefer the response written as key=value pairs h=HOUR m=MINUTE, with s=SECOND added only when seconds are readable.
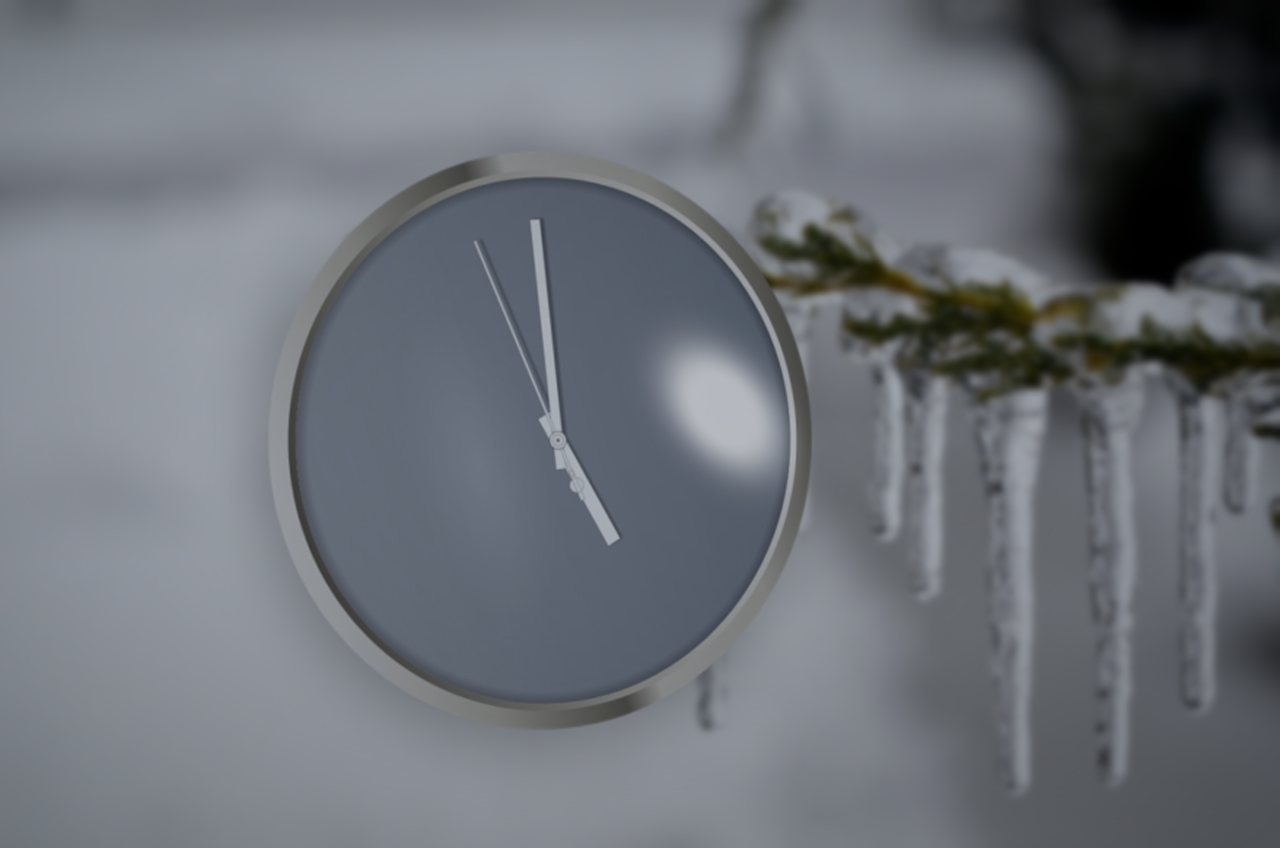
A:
h=4 m=58 s=56
